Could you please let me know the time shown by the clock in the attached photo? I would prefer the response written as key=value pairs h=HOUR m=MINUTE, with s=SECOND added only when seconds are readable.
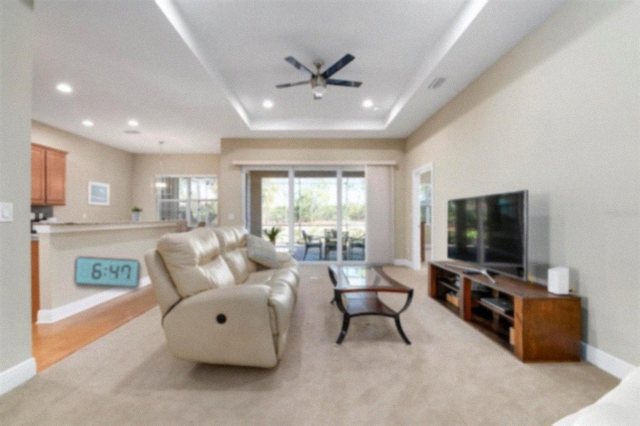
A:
h=6 m=47
